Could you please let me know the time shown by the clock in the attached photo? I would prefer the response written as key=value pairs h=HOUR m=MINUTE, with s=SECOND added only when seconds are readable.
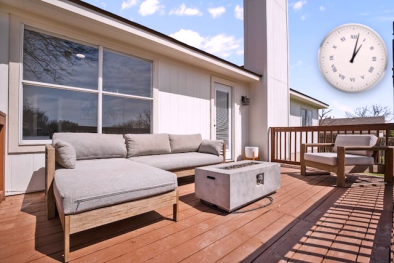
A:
h=1 m=2
